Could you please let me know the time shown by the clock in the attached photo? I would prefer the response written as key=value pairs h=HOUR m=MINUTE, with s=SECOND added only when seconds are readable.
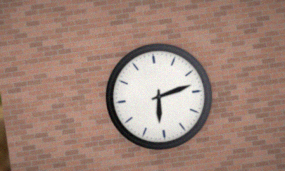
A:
h=6 m=13
